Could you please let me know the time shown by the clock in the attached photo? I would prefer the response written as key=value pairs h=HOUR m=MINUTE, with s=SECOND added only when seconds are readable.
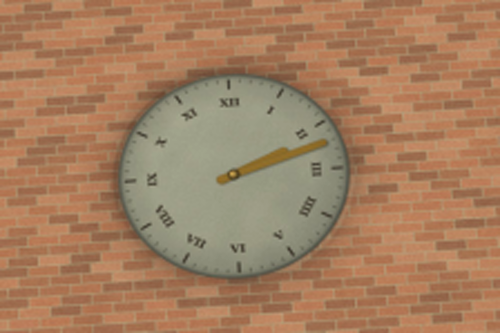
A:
h=2 m=12
